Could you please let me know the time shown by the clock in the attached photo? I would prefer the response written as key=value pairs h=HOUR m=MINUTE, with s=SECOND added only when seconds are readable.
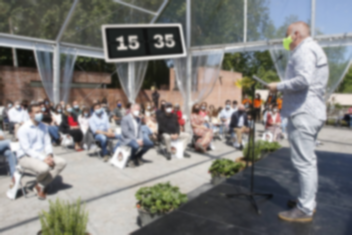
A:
h=15 m=35
